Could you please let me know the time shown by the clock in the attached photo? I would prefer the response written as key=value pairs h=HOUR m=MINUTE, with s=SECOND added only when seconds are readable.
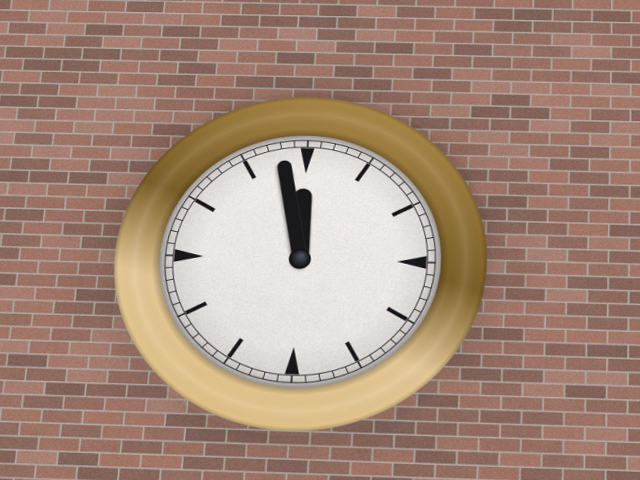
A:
h=11 m=58
